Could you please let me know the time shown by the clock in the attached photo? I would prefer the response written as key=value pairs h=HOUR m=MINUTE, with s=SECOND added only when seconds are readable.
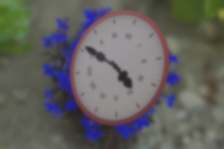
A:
h=3 m=46
